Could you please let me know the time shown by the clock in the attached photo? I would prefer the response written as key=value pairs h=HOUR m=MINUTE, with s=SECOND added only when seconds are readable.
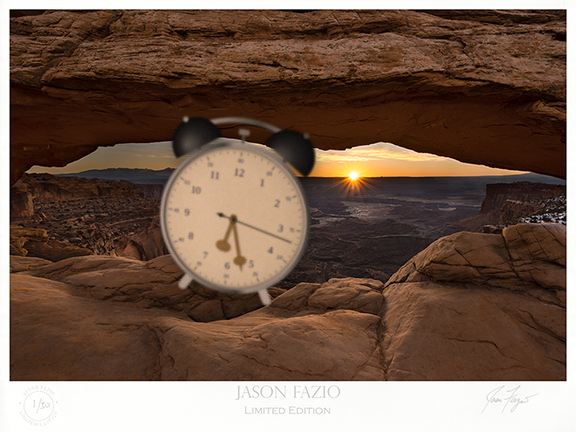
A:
h=6 m=27 s=17
